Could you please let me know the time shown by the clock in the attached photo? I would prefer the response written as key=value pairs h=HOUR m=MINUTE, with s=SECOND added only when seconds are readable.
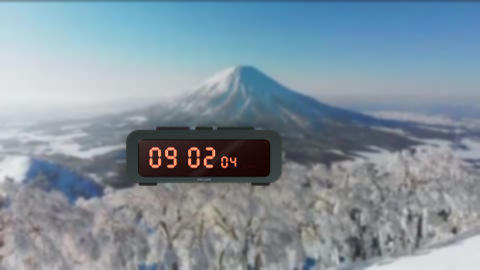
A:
h=9 m=2 s=4
